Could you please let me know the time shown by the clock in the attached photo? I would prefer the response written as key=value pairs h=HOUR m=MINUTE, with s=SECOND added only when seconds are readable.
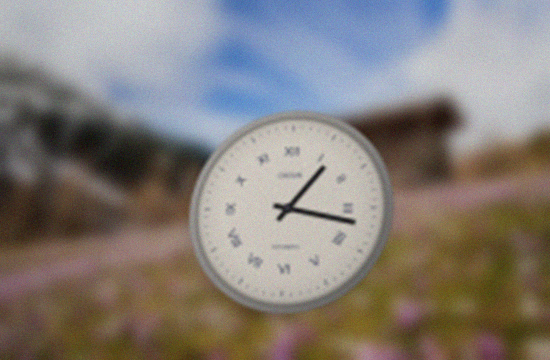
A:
h=1 m=17
